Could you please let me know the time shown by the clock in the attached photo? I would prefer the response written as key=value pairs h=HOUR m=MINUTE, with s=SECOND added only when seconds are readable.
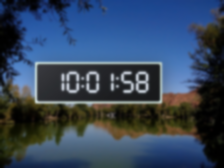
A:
h=10 m=1 s=58
